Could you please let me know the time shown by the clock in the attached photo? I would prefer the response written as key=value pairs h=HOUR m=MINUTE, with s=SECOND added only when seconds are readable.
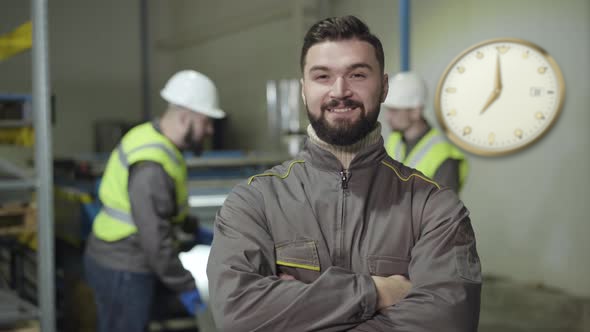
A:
h=6 m=59
